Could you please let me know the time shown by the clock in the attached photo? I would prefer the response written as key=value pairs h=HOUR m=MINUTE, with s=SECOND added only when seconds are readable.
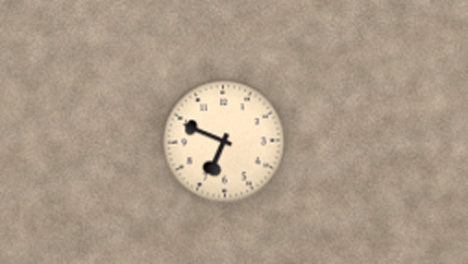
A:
h=6 m=49
